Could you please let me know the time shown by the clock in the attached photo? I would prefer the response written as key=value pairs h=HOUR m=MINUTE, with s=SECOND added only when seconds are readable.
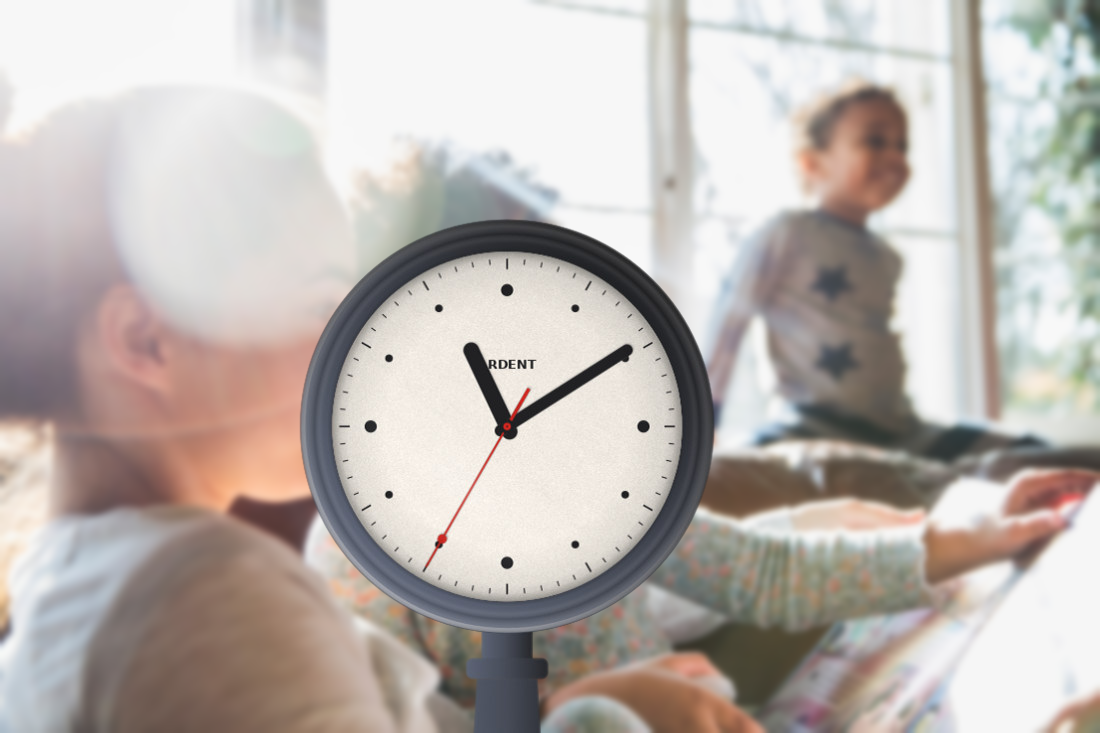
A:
h=11 m=9 s=35
